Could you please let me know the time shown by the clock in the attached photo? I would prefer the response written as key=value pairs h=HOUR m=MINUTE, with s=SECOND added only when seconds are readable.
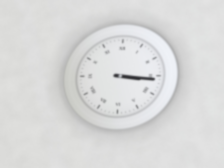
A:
h=3 m=16
